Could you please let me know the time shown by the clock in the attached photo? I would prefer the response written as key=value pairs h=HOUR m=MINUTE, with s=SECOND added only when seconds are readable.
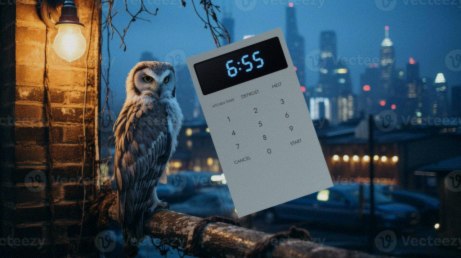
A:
h=6 m=55
